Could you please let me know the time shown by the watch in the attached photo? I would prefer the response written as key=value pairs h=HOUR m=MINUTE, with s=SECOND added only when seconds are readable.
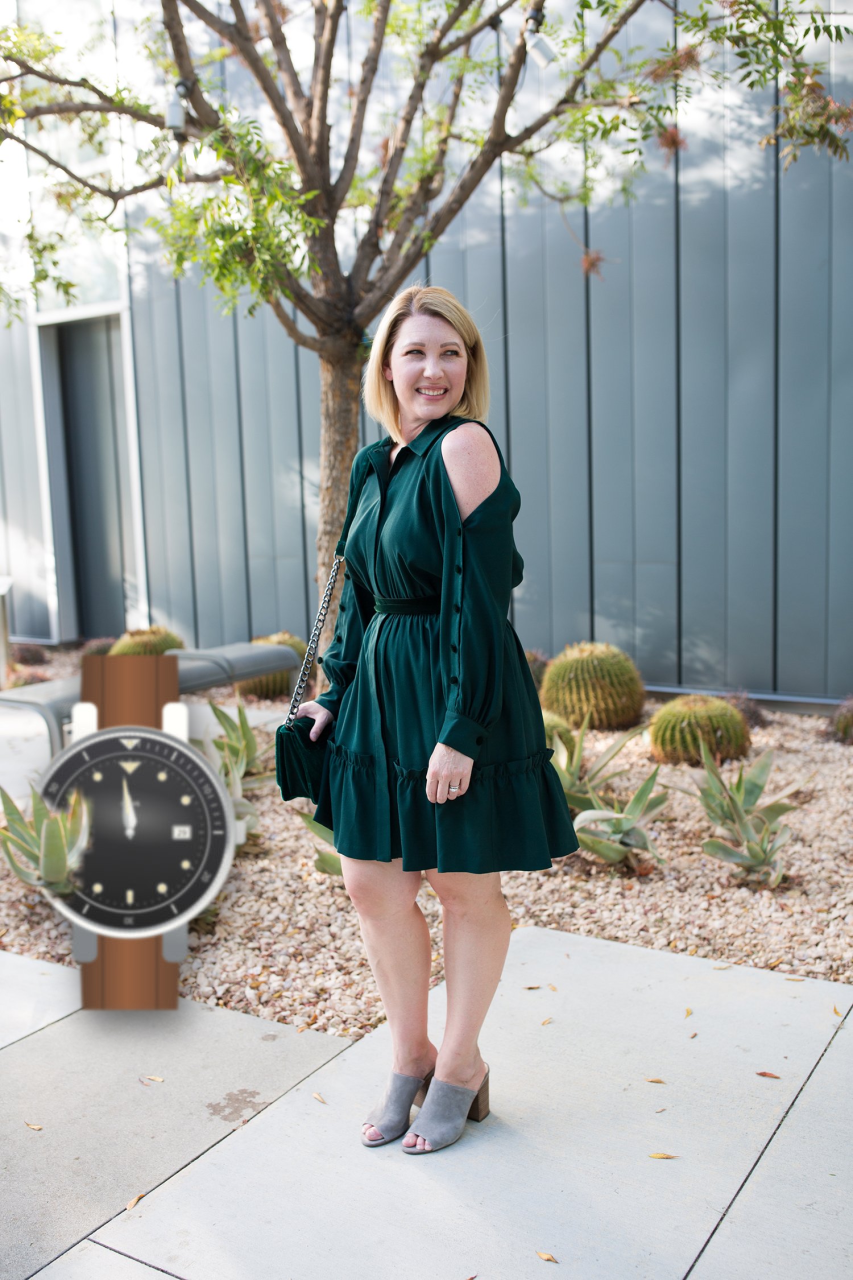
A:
h=11 m=59
